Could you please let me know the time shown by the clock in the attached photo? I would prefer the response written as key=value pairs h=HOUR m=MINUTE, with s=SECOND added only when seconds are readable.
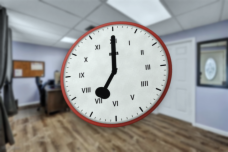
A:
h=7 m=0
